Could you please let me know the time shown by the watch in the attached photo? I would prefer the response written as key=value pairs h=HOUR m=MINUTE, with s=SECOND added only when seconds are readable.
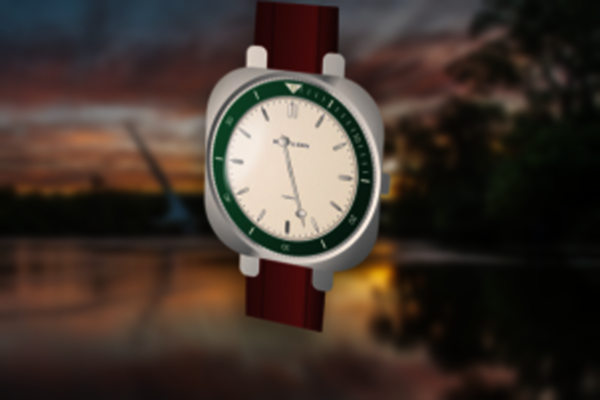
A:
h=11 m=27
